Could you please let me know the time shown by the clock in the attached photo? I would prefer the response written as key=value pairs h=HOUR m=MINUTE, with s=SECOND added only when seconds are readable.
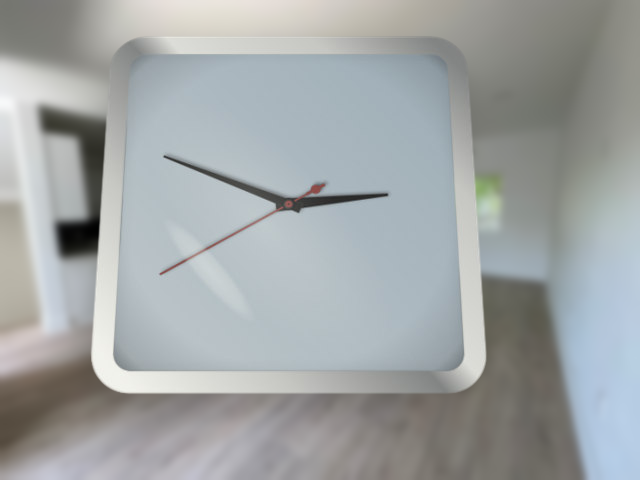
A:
h=2 m=48 s=40
